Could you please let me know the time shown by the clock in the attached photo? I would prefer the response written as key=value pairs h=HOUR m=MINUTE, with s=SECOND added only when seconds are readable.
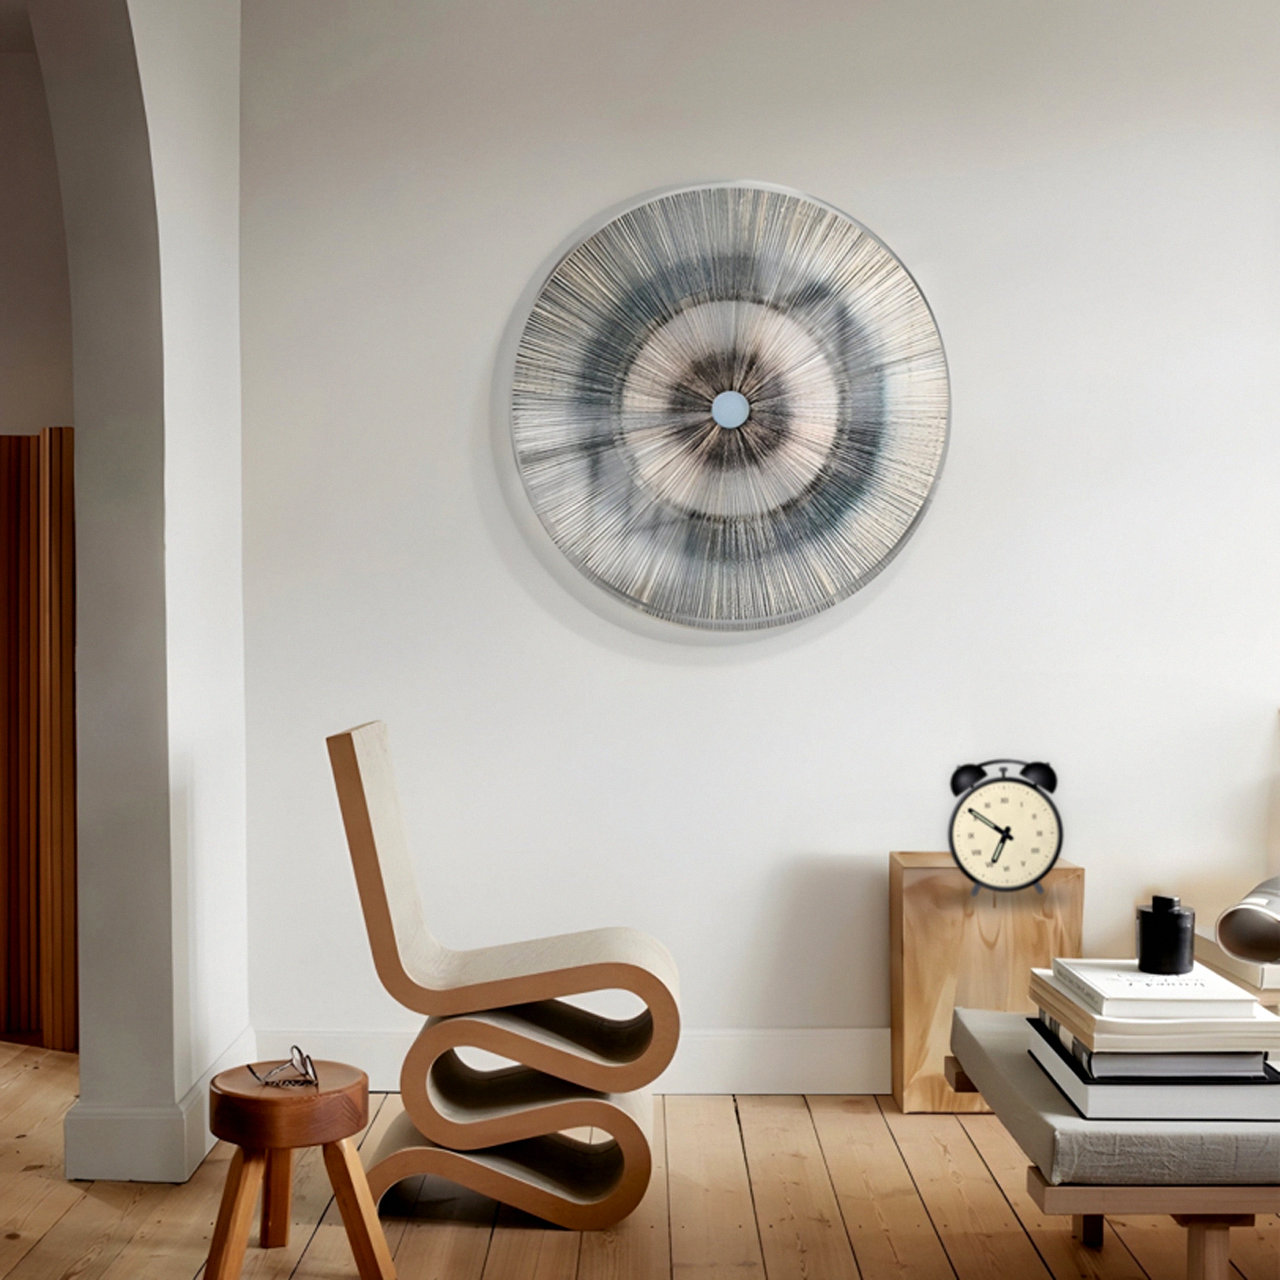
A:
h=6 m=51
